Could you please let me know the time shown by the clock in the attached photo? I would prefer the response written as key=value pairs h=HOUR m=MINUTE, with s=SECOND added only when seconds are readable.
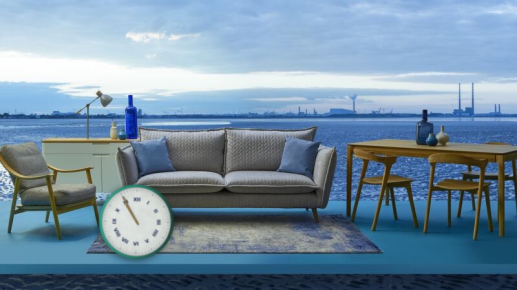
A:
h=10 m=55
